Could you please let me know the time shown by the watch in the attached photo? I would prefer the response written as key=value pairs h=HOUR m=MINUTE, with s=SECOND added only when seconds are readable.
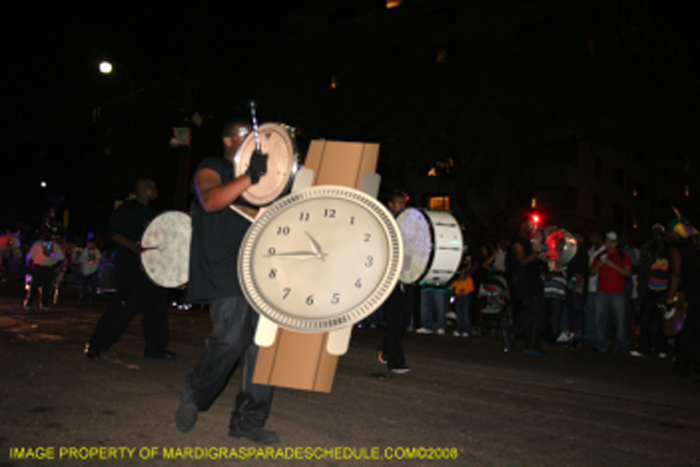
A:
h=10 m=44
